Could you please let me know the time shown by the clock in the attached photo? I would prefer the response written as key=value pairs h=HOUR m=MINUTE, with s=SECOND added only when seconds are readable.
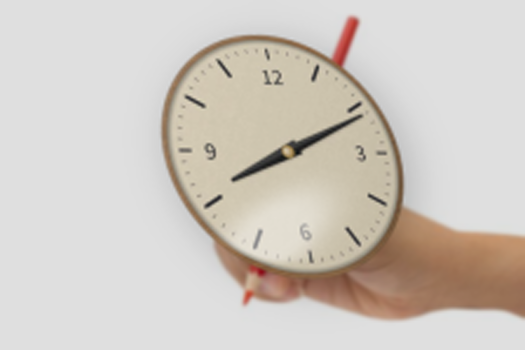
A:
h=8 m=11
